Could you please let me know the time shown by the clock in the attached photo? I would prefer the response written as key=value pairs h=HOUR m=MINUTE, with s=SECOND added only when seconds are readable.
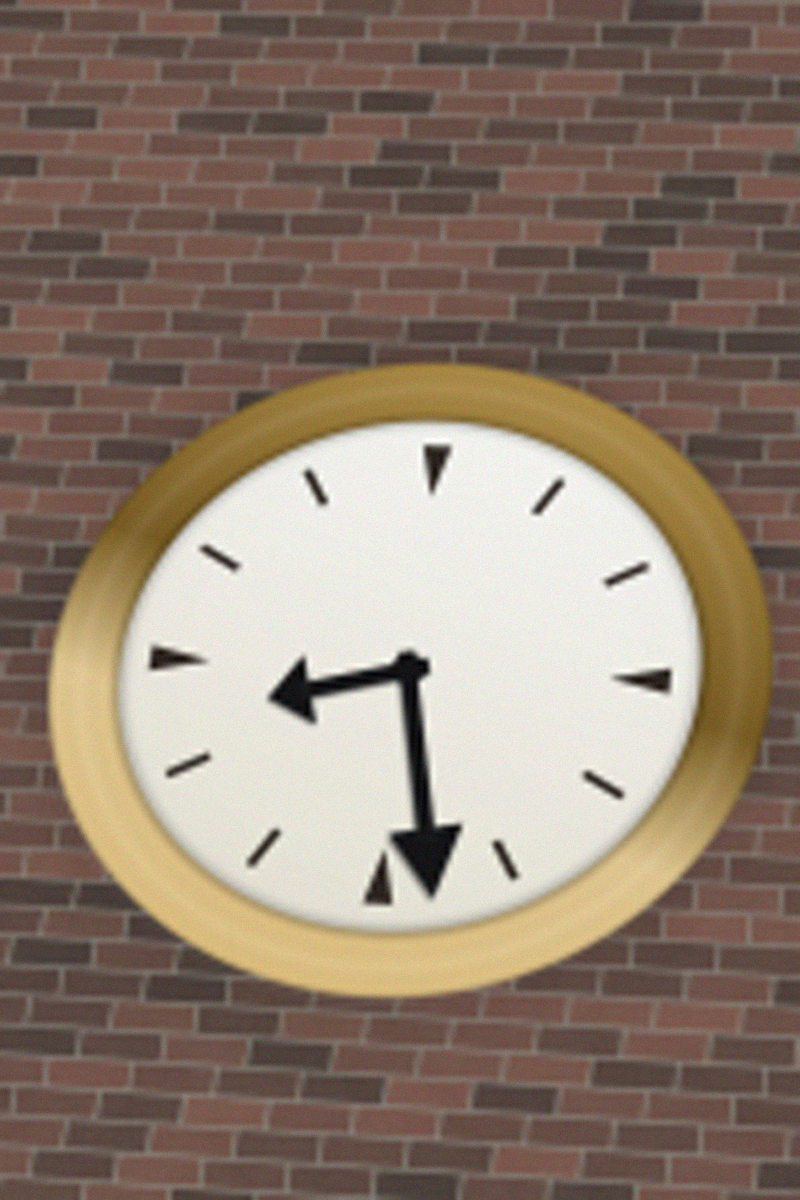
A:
h=8 m=28
